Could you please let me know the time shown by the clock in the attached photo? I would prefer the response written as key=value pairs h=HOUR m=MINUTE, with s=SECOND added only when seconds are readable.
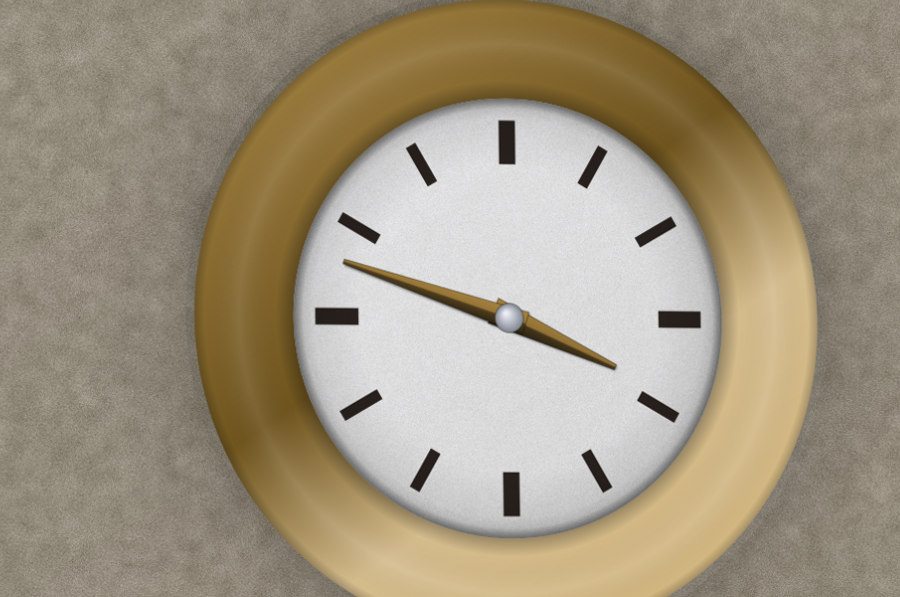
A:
h=3 m=48
